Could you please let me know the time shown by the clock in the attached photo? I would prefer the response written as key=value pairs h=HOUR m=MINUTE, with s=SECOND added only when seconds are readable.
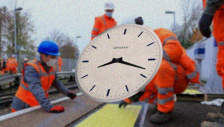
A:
h=8 m=18
